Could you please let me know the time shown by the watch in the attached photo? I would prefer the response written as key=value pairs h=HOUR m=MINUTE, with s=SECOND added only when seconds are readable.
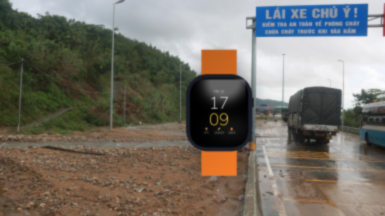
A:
h=17 m=9
